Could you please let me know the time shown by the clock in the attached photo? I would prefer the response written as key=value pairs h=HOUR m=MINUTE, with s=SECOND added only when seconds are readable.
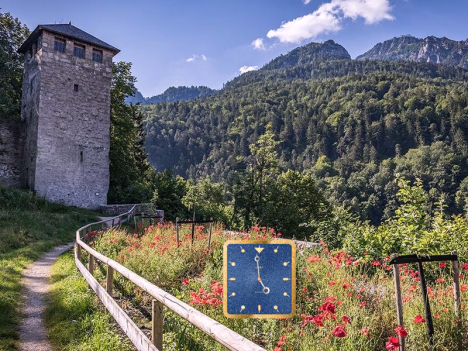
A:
h=4 m=59
